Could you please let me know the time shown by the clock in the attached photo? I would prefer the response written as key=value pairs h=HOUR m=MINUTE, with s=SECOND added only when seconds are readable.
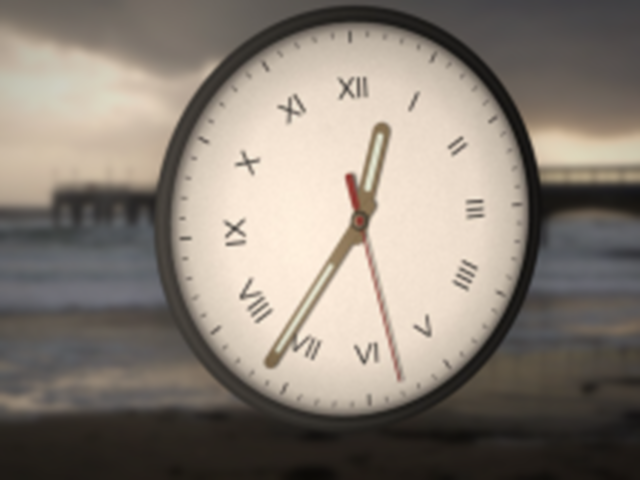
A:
h=12 m=36 s=28
